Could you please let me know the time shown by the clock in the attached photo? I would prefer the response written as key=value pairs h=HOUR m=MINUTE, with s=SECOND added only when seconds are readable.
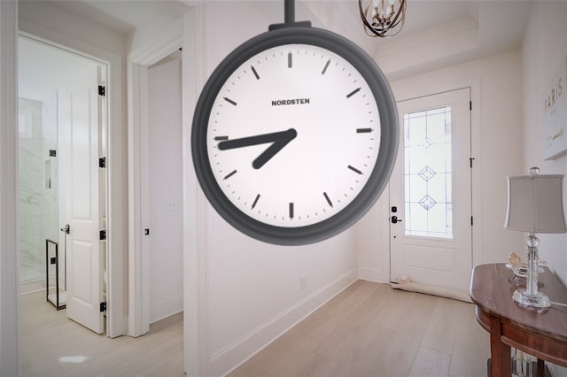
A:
h=7 m=44
